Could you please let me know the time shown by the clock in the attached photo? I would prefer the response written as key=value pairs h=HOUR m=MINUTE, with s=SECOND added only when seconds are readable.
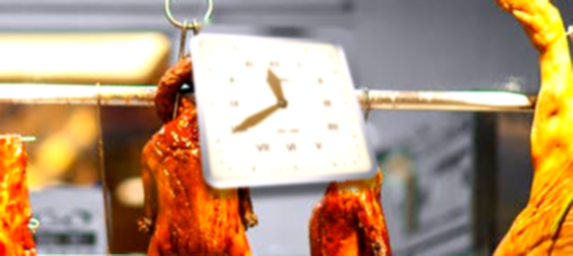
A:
h=11 m=40
